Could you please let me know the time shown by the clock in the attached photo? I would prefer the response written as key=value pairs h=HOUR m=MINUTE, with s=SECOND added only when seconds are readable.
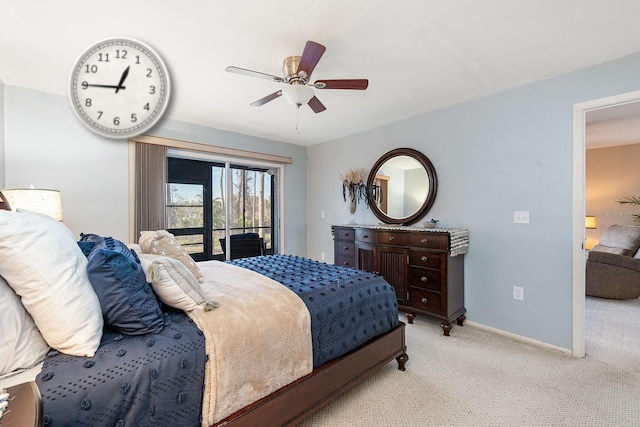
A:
h=12 m=45
